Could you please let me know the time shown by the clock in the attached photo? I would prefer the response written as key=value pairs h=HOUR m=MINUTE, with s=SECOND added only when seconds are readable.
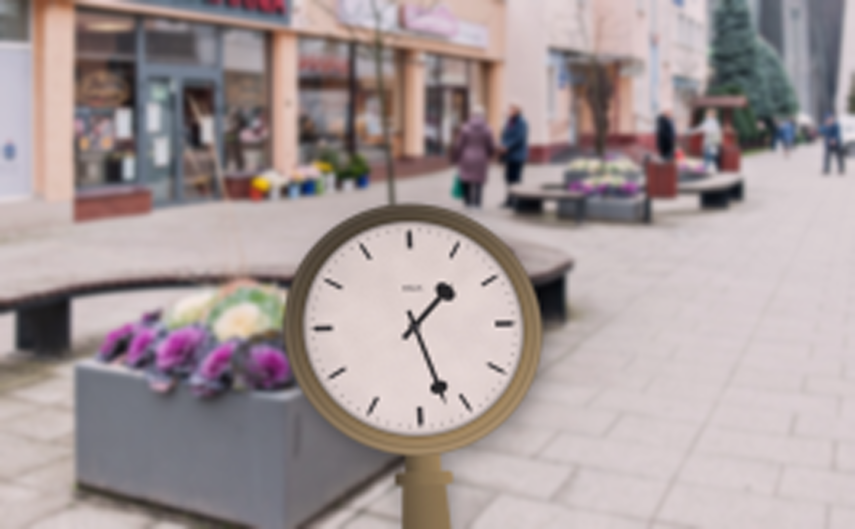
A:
h=1 m=27
